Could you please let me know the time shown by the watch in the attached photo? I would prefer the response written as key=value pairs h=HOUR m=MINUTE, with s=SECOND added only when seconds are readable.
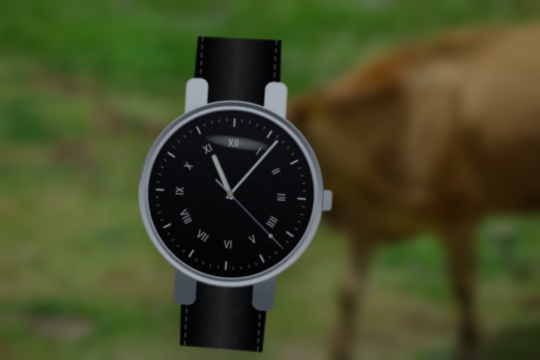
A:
h=11 m=6 s=22
